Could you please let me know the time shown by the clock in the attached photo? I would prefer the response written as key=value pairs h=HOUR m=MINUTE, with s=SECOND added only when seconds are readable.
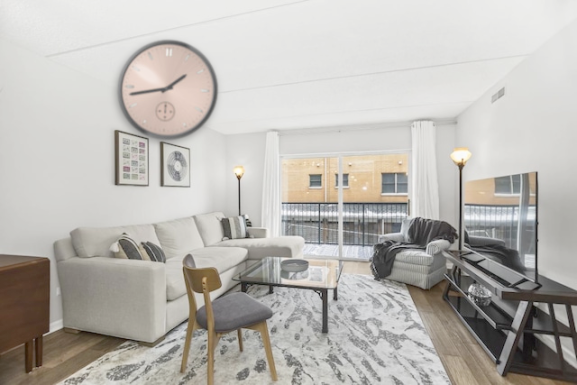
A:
h=1 m=43
